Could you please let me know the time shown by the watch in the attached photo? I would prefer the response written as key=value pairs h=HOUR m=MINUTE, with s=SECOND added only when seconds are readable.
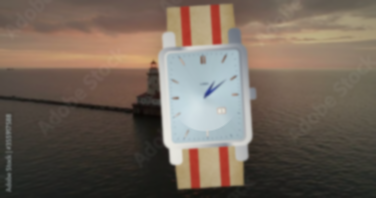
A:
h=1 m=9
